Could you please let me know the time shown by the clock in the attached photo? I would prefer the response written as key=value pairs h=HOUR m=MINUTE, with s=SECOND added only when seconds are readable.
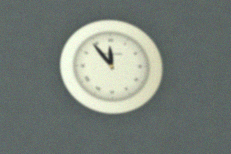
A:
h=11 m=54
